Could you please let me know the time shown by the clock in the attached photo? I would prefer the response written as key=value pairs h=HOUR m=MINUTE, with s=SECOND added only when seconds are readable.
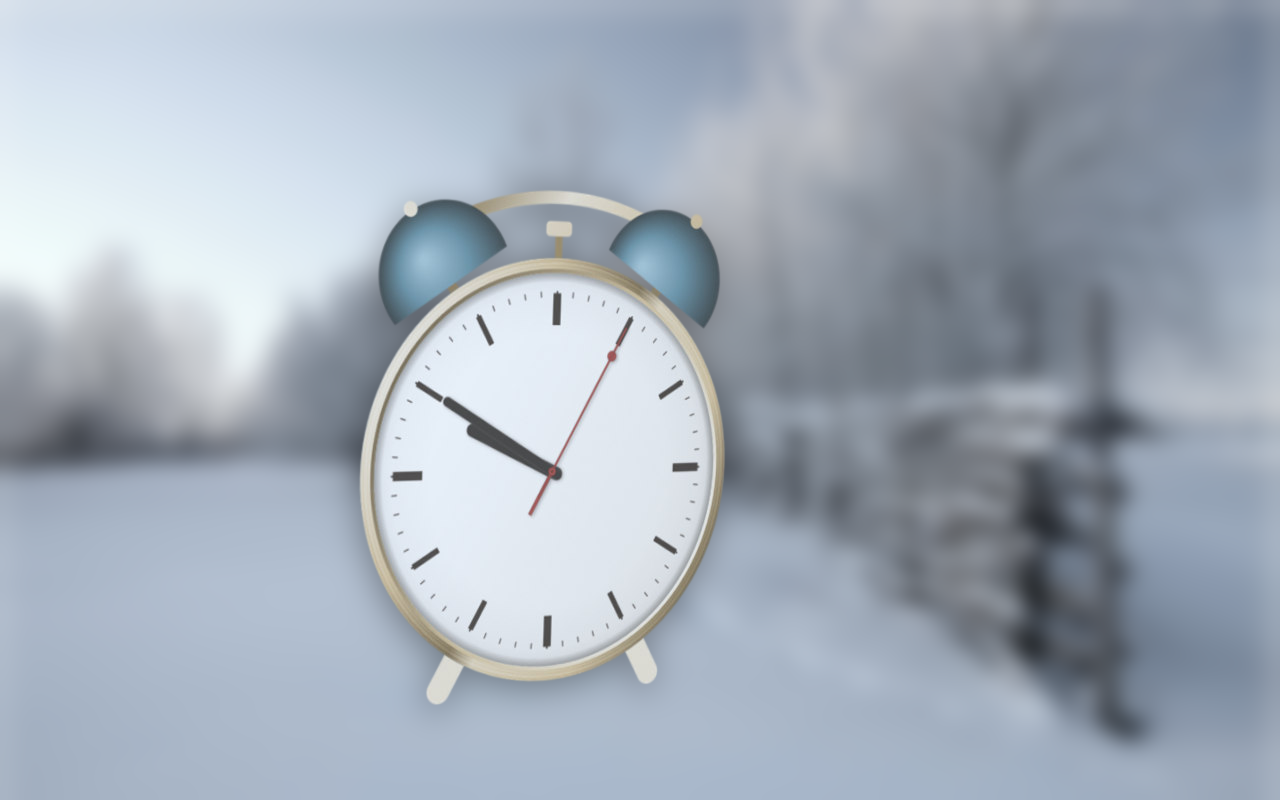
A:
h=9 m=50 s=5
